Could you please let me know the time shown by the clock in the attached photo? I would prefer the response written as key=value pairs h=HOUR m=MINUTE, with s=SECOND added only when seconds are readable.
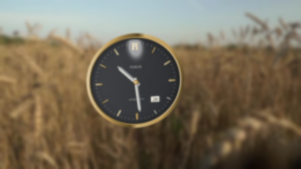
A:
h=10 m=29
